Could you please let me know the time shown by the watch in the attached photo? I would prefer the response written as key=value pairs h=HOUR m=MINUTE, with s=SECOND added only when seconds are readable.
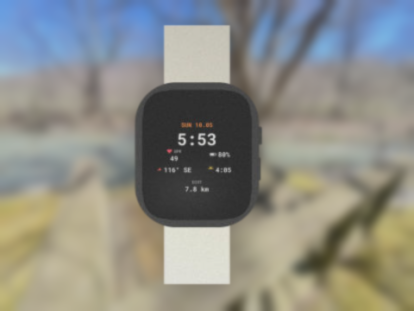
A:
h=5 m=53
